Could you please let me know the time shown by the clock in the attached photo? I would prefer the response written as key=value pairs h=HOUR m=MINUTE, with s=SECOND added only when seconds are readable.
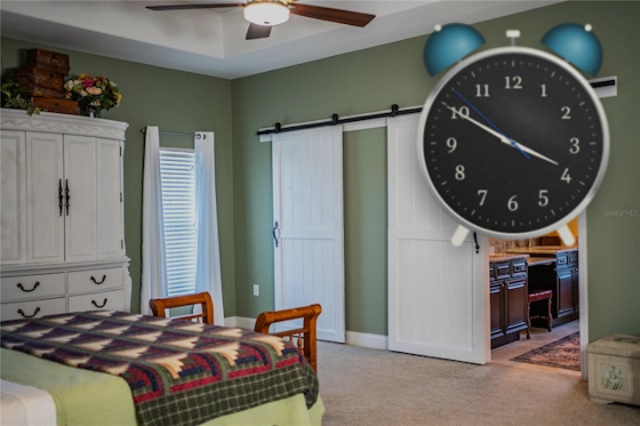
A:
h=3 m=49 s=52
